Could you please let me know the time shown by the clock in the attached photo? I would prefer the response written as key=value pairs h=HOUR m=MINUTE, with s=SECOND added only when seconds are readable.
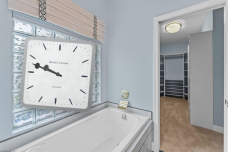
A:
h=9 m=48
